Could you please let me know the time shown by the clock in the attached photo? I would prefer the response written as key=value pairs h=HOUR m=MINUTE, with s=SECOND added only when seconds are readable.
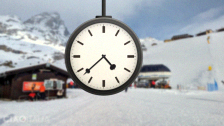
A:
h=4 m=38
